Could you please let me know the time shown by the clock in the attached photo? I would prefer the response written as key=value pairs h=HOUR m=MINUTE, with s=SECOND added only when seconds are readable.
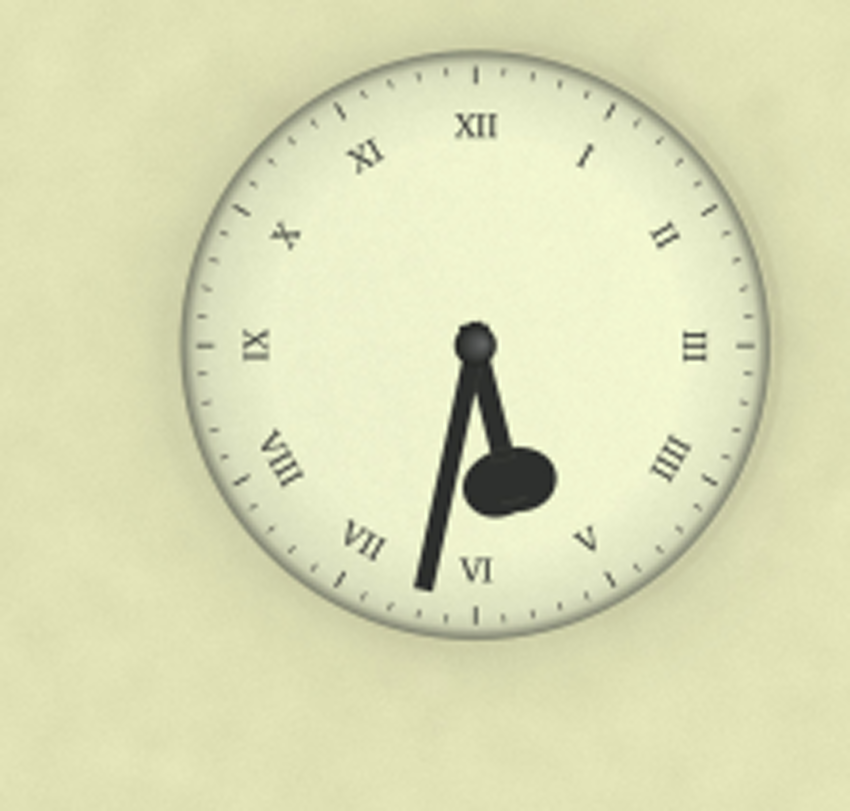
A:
h=5 m=32
